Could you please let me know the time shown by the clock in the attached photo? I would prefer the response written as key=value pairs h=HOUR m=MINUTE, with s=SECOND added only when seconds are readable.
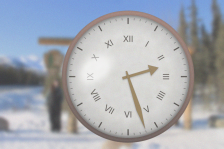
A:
h=2 m=27
